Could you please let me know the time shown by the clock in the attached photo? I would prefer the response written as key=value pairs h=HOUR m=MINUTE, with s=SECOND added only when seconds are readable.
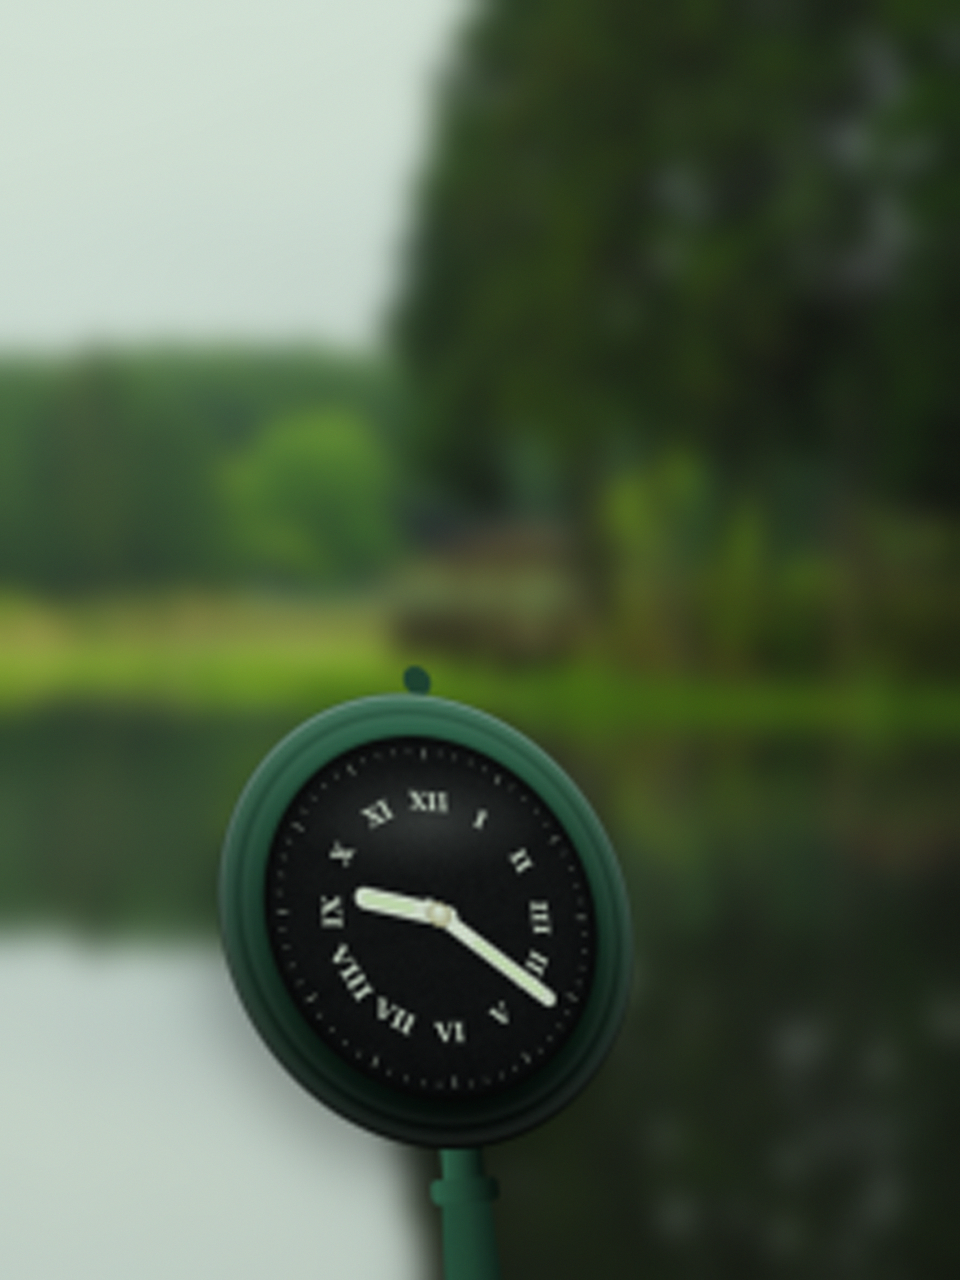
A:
h=9 m=21
